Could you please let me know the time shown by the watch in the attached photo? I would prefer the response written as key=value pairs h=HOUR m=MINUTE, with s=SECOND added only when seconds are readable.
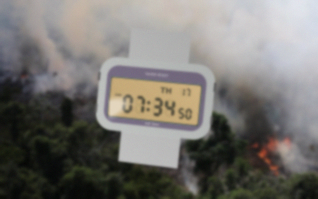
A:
h=7 m=34
